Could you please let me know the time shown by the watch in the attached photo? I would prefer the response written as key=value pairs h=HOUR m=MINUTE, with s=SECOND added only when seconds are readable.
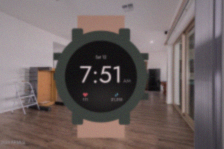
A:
h=7 m=51
